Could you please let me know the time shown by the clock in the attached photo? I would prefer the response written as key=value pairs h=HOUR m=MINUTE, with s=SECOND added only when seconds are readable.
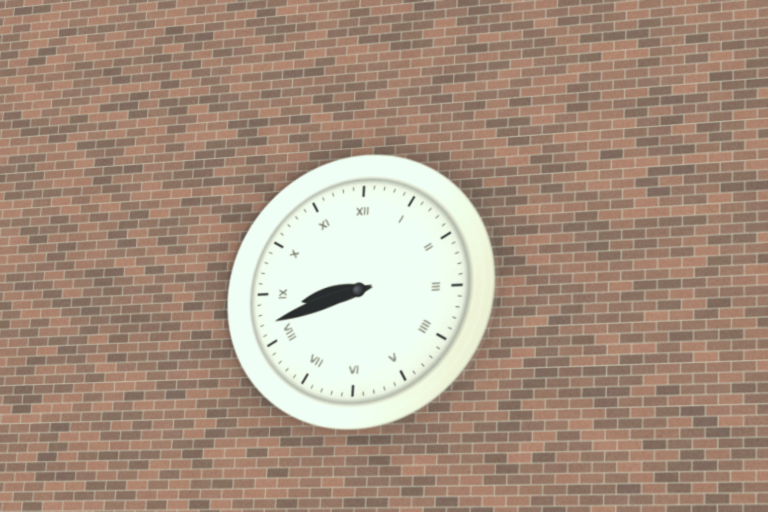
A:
h=8 m=42
